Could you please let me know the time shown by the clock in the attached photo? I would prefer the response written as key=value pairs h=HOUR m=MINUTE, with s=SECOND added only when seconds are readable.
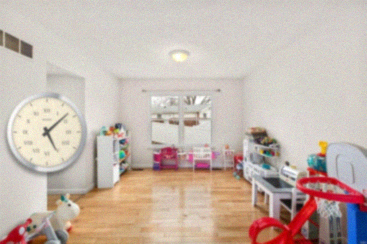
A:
h=5 m=8
